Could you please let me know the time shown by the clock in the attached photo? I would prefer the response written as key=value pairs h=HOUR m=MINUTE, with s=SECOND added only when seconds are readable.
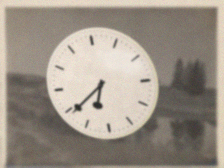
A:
h=6 m=39
